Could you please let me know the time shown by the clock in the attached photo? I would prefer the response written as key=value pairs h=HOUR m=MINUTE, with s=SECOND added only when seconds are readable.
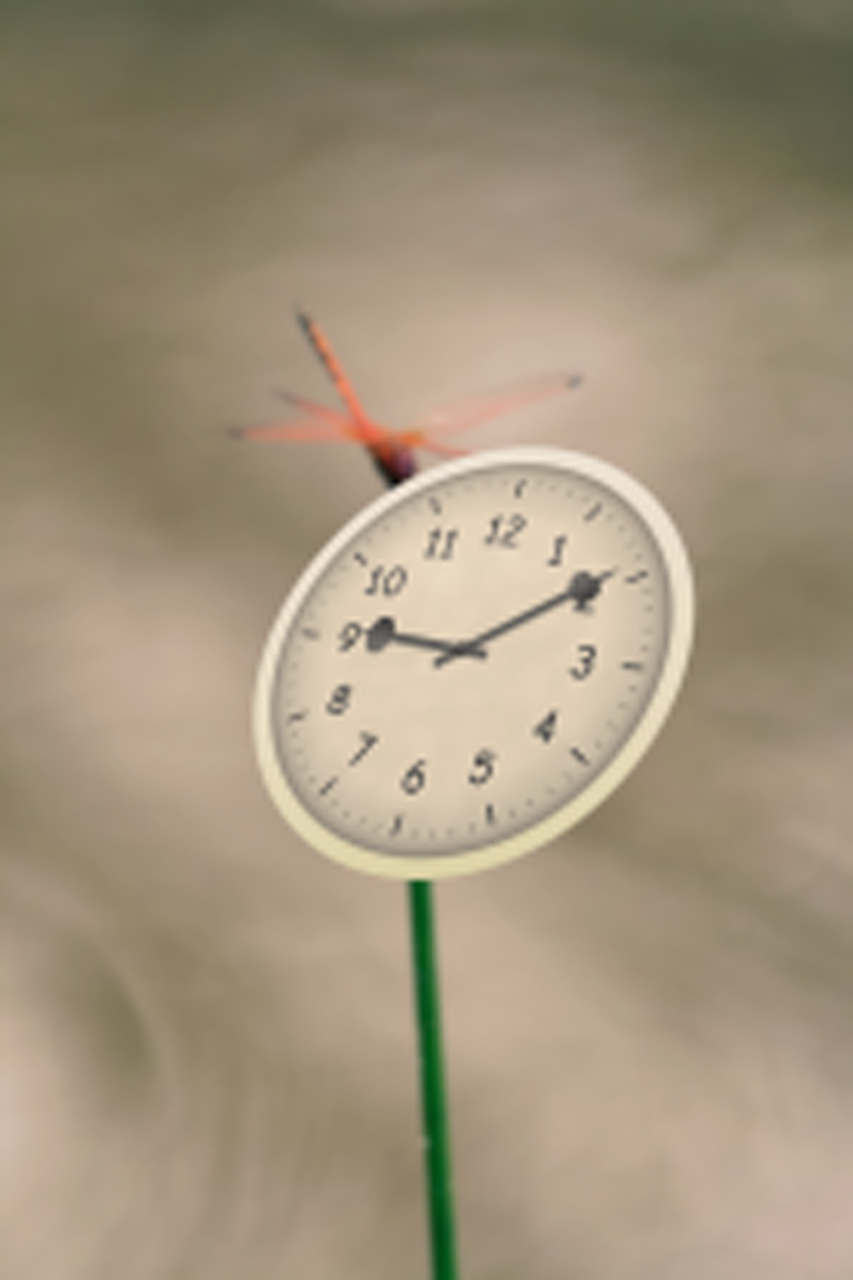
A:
h=9 m=9
